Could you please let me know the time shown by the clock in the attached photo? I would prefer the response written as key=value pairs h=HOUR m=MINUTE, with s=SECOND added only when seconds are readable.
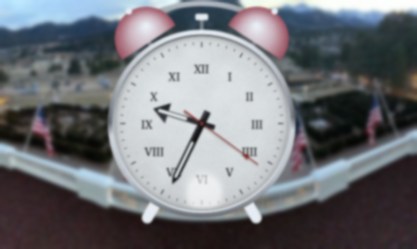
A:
h=9 m=34 s=21
